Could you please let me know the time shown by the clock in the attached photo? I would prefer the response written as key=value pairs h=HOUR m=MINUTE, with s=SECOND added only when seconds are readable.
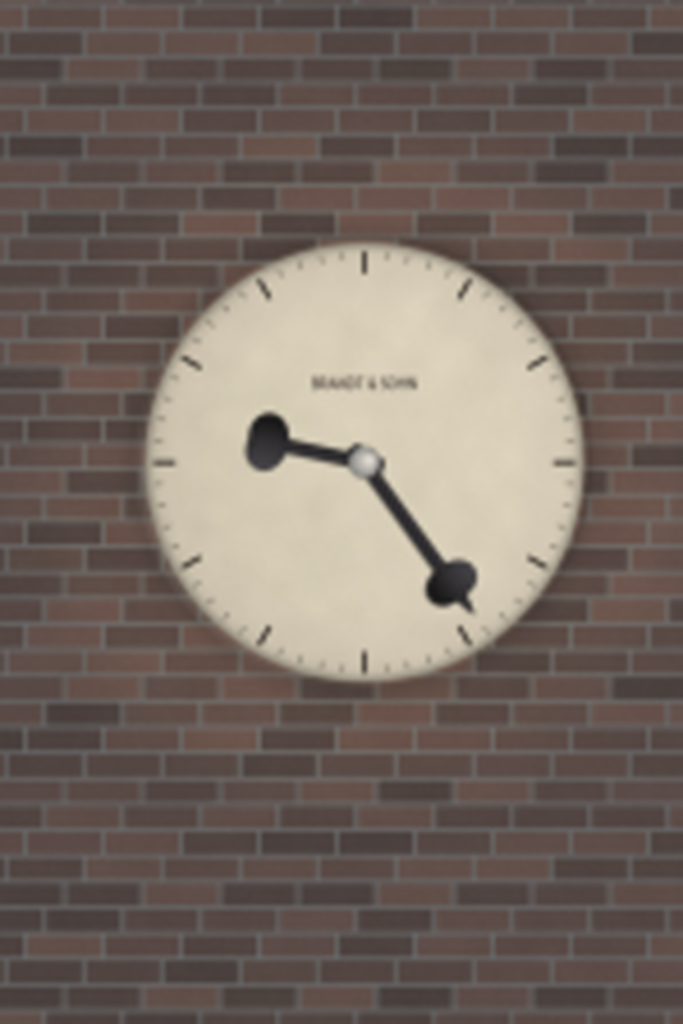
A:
h=9 m=24
